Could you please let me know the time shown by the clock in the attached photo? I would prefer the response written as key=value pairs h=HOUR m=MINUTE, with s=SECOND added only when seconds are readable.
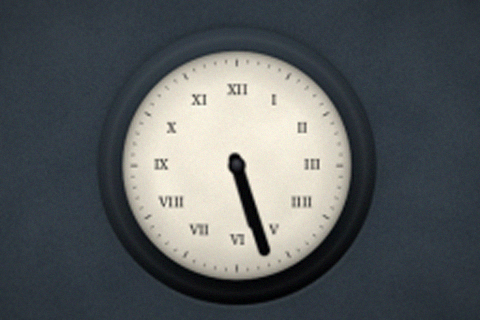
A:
h=5 m=27
